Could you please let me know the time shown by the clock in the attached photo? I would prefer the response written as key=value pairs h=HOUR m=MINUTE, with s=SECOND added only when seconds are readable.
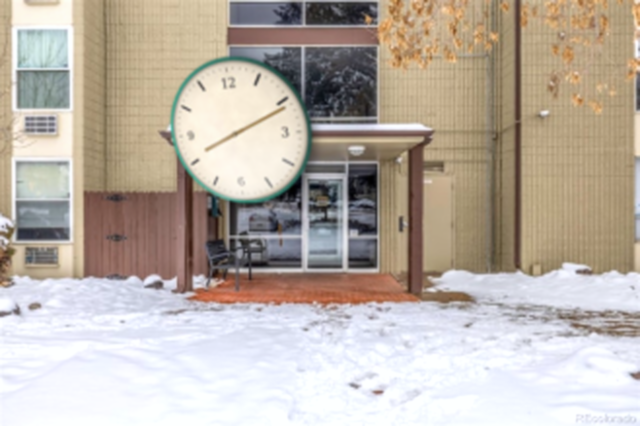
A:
h=8 m=11
